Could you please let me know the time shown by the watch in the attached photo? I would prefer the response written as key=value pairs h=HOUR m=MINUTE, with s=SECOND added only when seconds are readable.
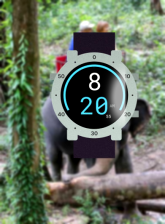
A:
h=8 m=20
